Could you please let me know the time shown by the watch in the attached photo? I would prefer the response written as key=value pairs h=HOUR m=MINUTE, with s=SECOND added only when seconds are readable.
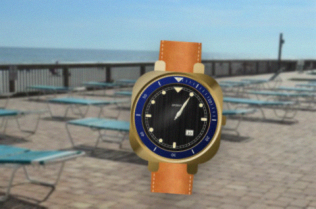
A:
h=1 m=5
